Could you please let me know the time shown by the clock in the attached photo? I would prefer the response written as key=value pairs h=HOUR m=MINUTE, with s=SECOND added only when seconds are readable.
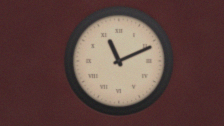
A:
h=11 m=11
